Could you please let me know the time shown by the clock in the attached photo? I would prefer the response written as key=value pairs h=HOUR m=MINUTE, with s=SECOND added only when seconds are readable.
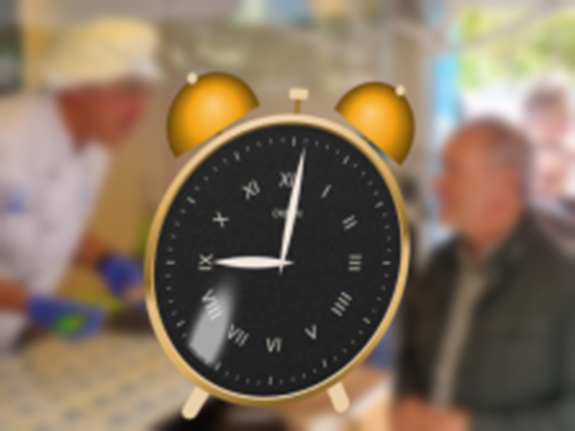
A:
h=9 m=1
